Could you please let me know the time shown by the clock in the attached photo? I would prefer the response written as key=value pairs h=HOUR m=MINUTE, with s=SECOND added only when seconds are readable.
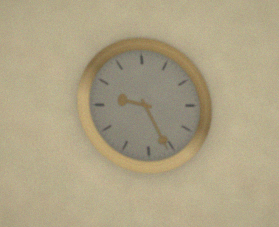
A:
h=9 m=26
